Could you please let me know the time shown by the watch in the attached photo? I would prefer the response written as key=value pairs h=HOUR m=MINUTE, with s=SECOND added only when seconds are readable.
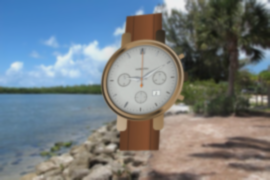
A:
h=9 m=10
